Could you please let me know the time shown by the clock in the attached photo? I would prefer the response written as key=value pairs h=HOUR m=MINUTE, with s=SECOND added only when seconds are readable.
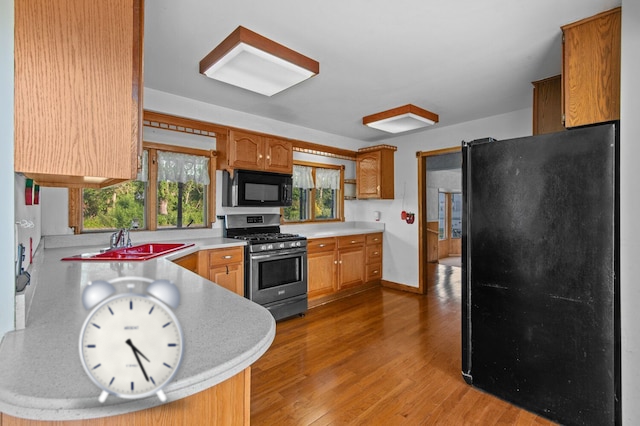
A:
h=4 m=26
